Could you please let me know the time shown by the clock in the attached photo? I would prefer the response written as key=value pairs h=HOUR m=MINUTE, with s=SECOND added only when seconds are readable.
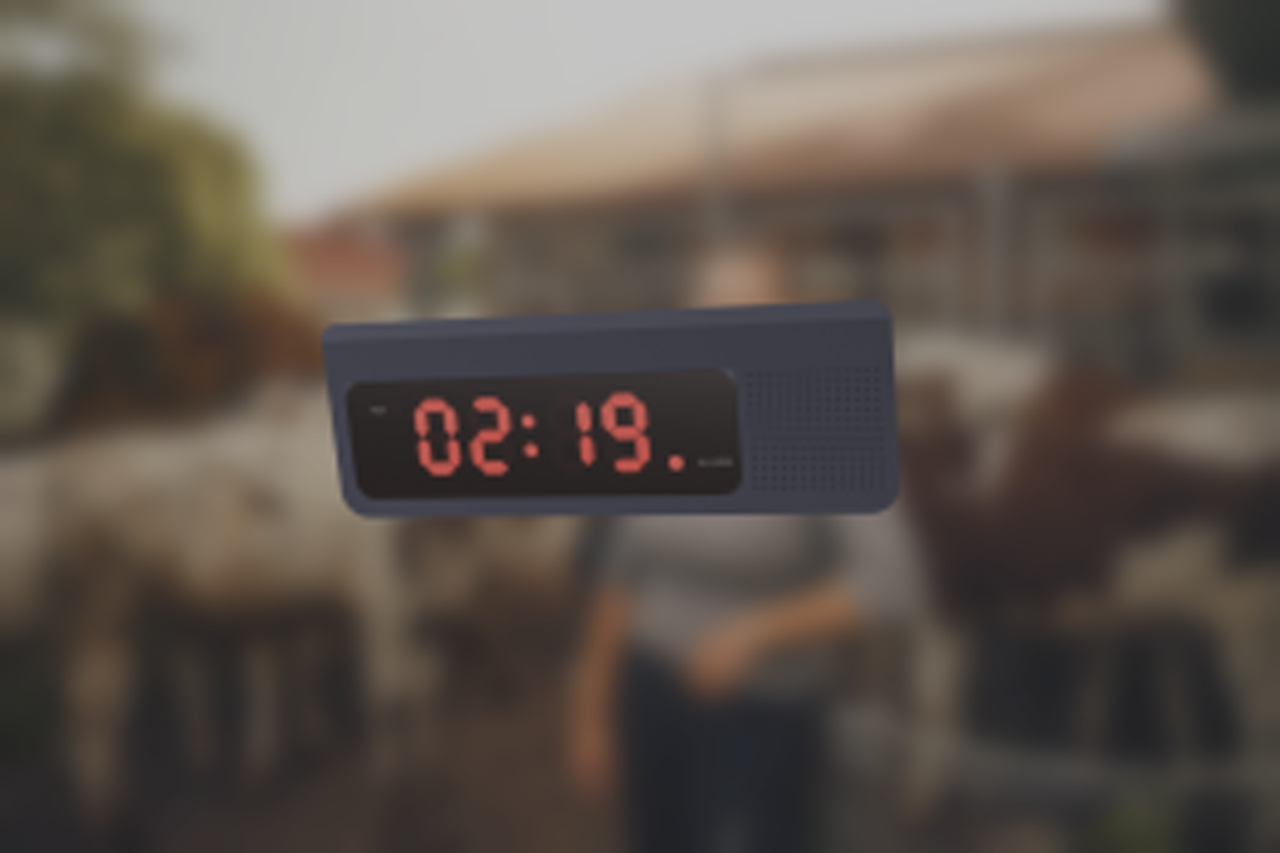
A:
h=2 m=19
